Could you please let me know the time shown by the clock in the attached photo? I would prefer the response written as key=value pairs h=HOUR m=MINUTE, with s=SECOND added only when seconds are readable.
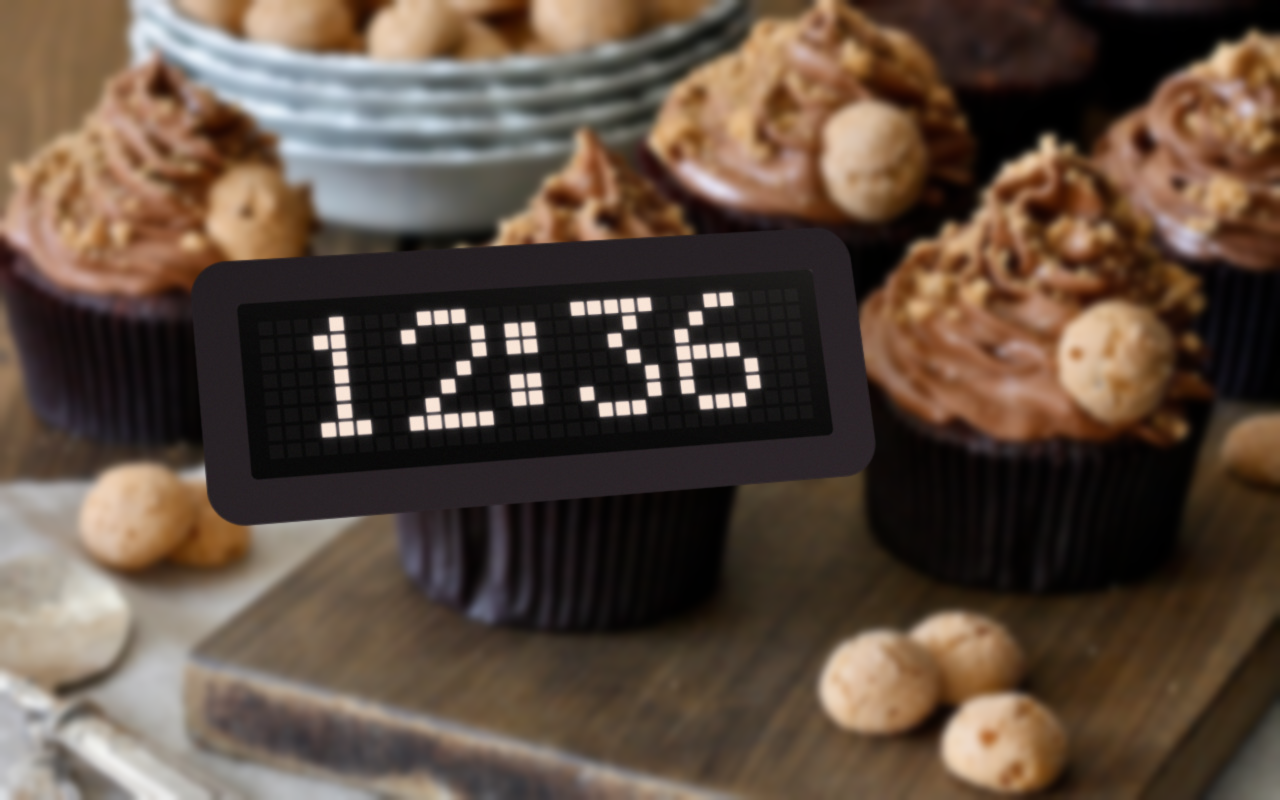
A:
h=12 m=36
